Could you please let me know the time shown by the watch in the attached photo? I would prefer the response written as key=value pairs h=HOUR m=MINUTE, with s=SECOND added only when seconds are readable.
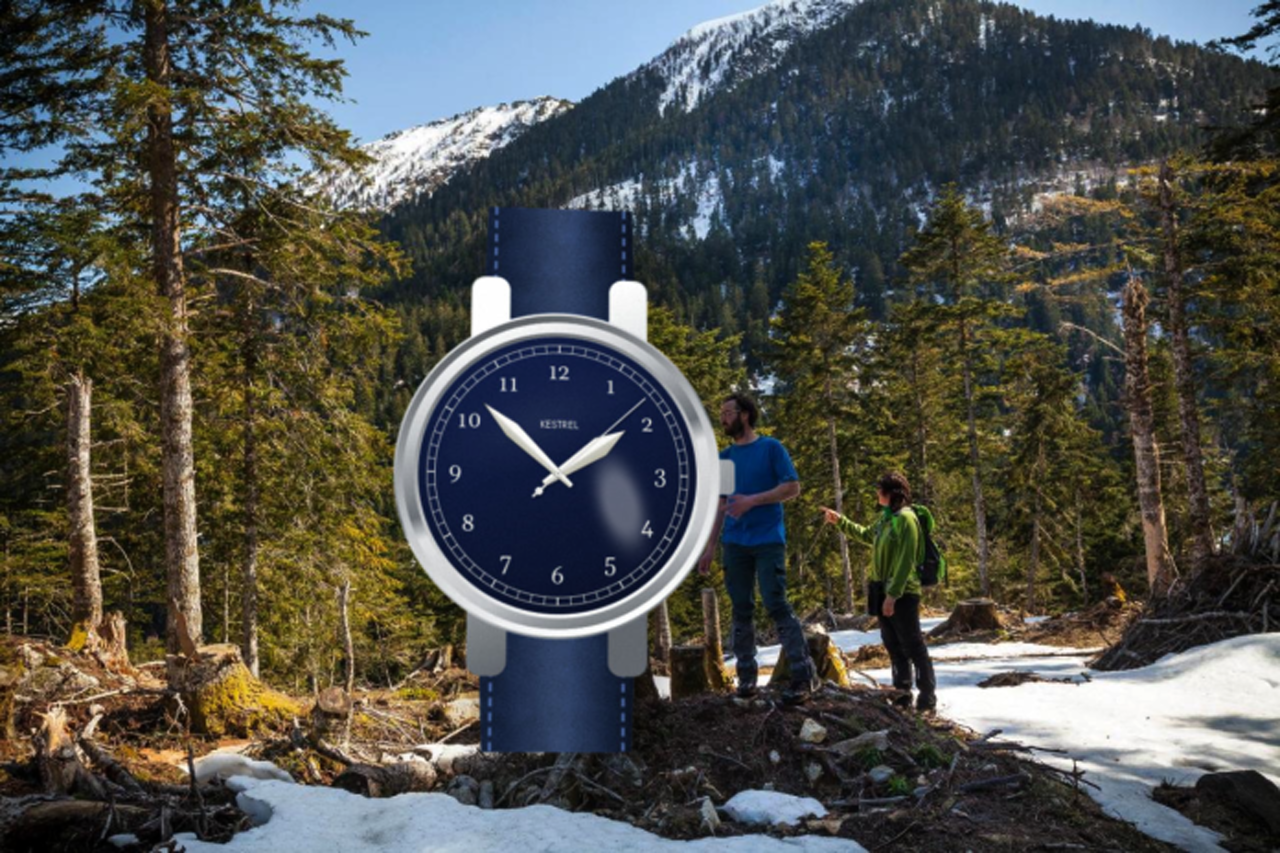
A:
h=1 m=52 s=8
